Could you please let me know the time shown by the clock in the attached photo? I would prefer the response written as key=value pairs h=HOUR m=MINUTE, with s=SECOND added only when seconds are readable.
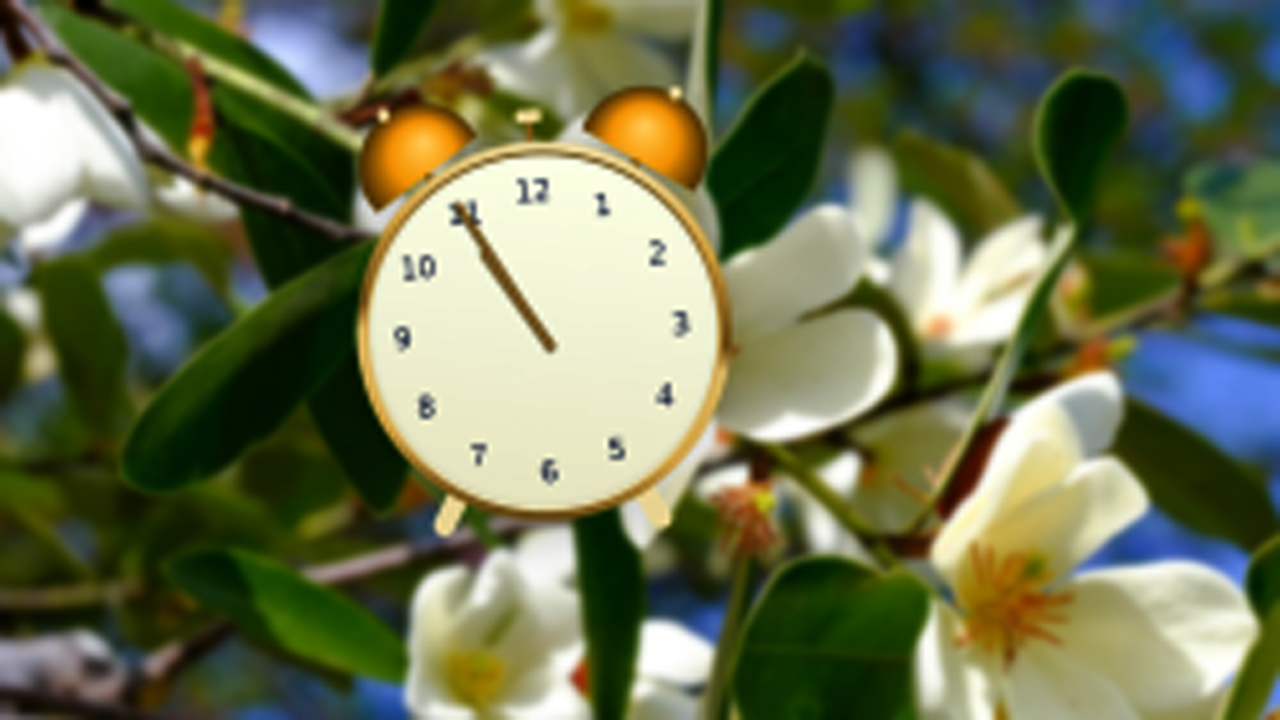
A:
h=10 m=55
